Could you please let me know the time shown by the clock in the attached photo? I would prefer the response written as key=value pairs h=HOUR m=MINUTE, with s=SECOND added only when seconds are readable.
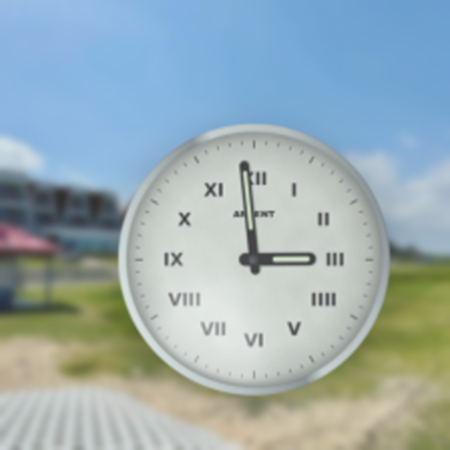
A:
h=2 m=59
